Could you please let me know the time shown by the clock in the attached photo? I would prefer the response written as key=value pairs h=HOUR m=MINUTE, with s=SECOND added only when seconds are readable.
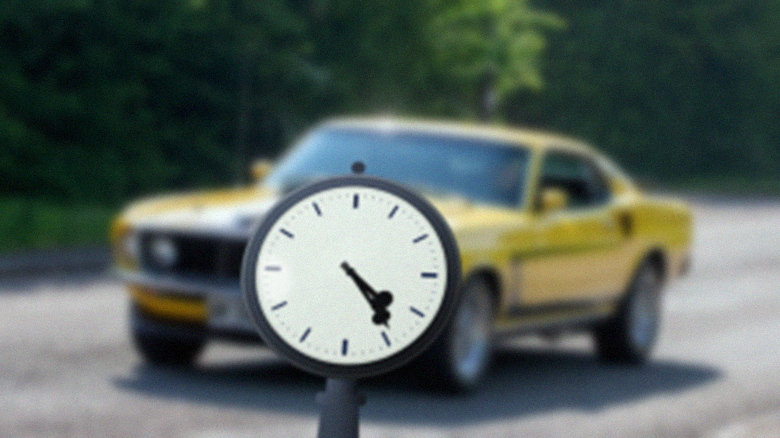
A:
h=4 m=24
